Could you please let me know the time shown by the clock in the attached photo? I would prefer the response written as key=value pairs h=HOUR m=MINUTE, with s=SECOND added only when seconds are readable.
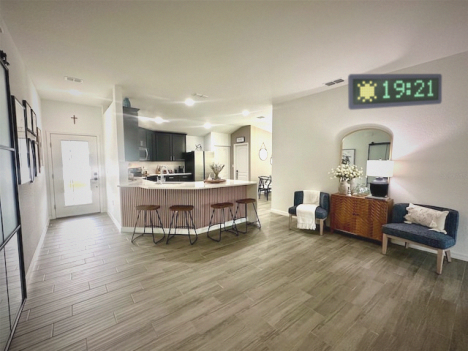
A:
h=19 m=21
